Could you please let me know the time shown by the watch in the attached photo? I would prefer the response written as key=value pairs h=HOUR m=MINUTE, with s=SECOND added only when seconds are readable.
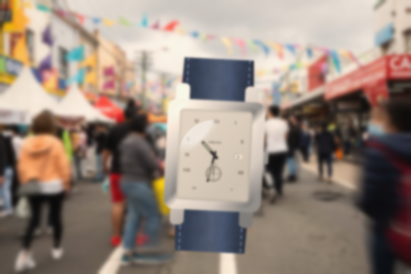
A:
h=10 m=32
